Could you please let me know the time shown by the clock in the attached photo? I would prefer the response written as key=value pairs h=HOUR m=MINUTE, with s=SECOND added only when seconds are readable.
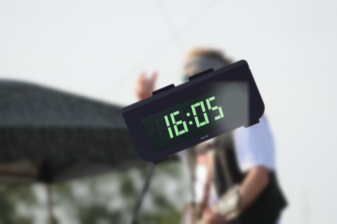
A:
h=16 m=5
